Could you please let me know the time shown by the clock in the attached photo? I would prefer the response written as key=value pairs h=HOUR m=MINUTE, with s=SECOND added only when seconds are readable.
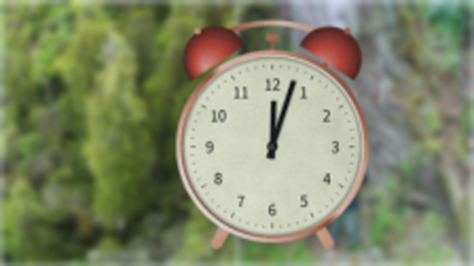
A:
h=12 m=3
